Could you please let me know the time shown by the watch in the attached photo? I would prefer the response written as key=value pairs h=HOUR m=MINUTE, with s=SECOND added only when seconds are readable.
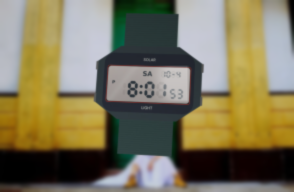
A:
h=8 m=1 s=53
